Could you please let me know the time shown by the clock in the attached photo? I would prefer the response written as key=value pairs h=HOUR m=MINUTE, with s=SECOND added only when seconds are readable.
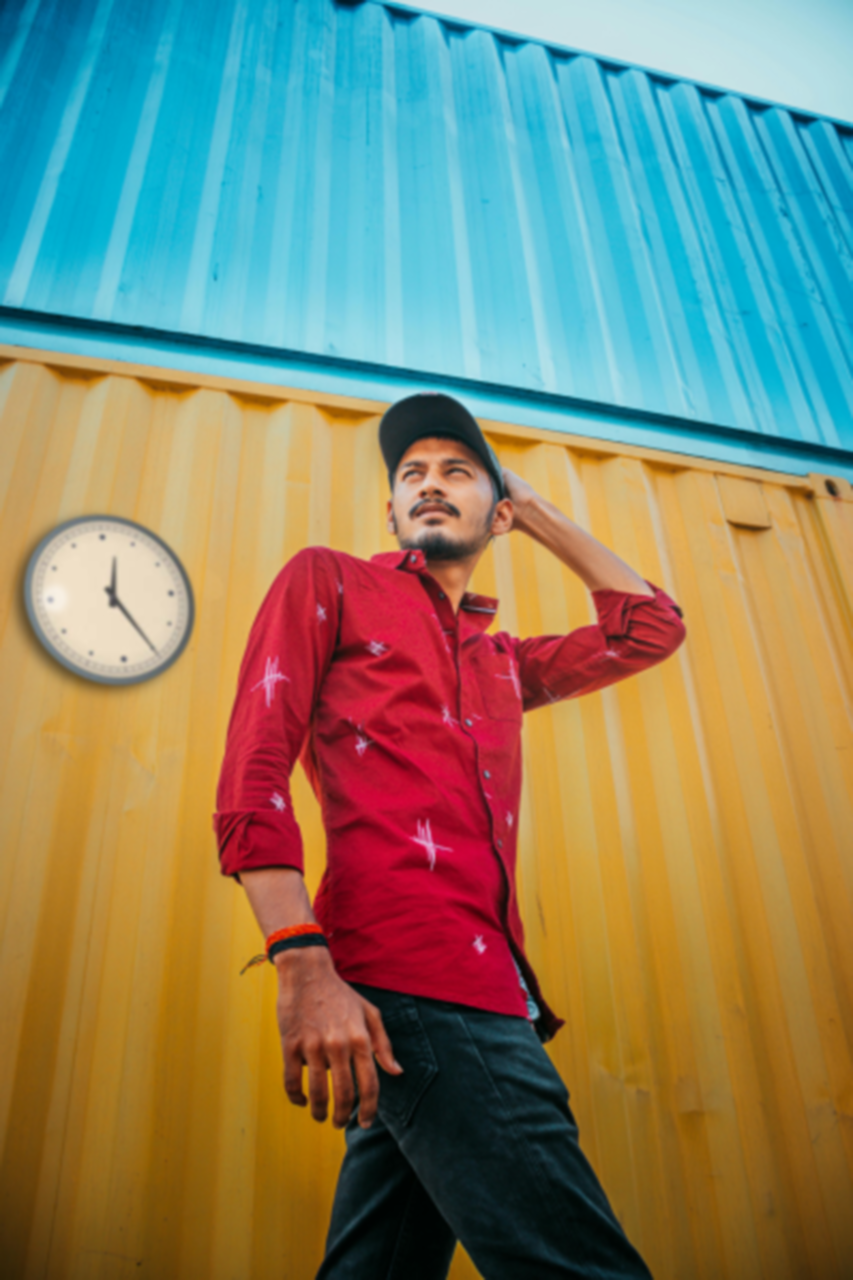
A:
h=12 m=25
